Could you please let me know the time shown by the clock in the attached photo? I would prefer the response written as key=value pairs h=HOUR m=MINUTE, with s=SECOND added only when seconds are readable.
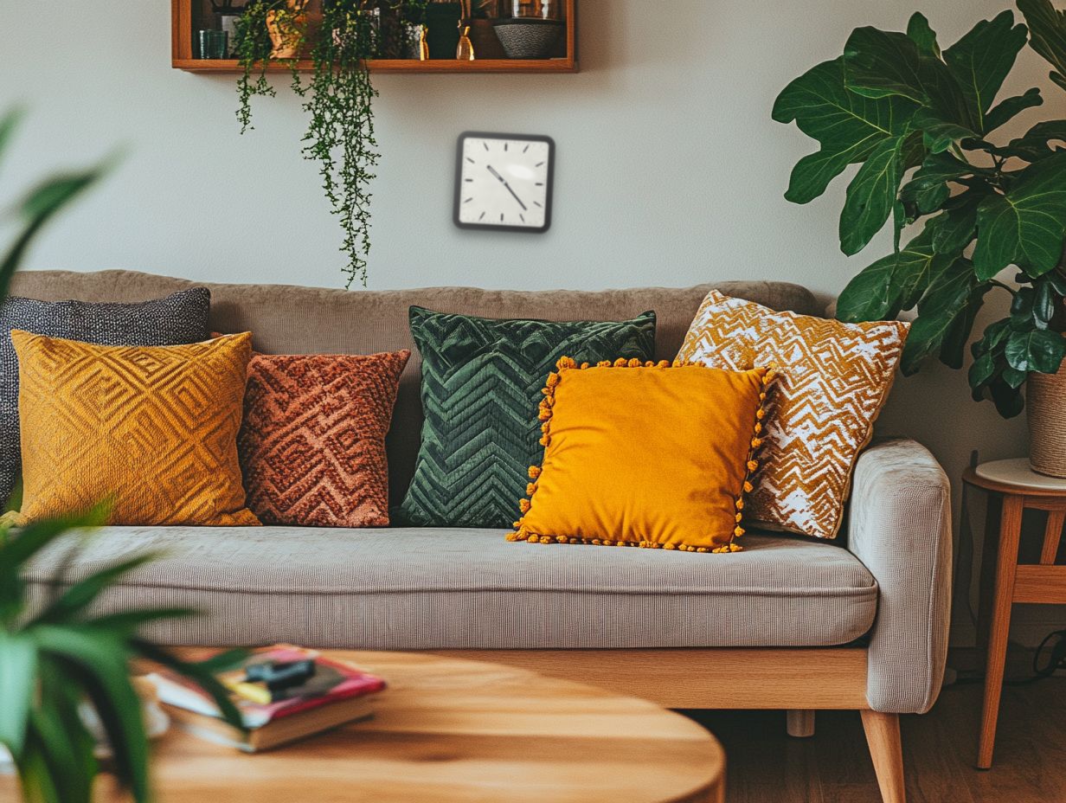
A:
h=10 m=23
